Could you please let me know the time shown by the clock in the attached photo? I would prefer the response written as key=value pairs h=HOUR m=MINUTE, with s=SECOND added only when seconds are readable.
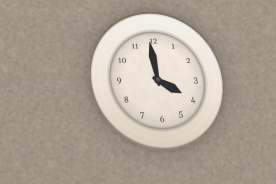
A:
h=3 m=59
